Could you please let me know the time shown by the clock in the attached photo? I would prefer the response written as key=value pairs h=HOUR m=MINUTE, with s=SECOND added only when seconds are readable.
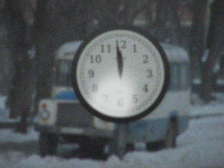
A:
h=11 m=59
